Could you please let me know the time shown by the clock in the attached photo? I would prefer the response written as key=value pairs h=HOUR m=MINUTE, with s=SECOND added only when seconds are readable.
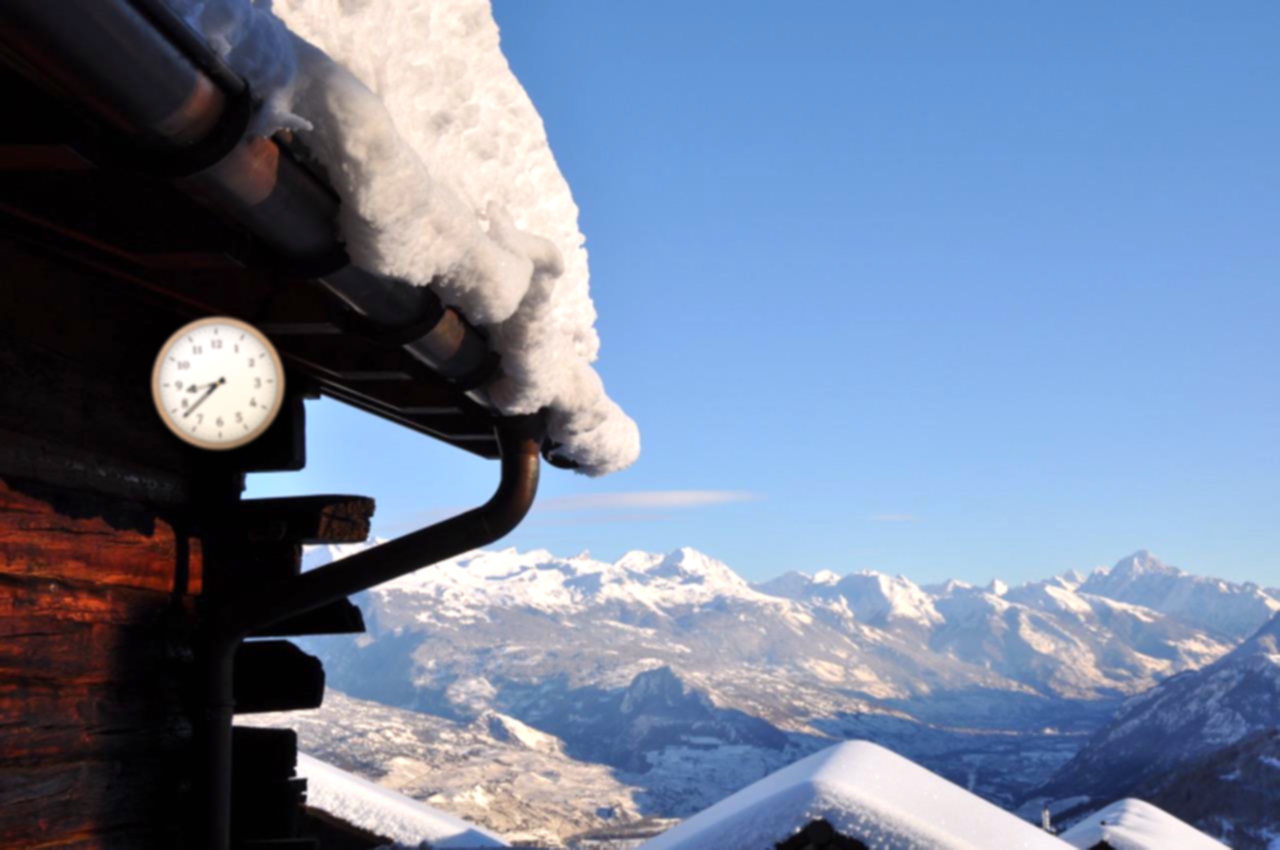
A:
h=8 m=38
